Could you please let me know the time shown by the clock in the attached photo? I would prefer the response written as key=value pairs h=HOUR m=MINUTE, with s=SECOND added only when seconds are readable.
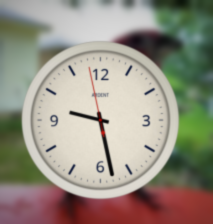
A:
h=9 m=27 s=58
